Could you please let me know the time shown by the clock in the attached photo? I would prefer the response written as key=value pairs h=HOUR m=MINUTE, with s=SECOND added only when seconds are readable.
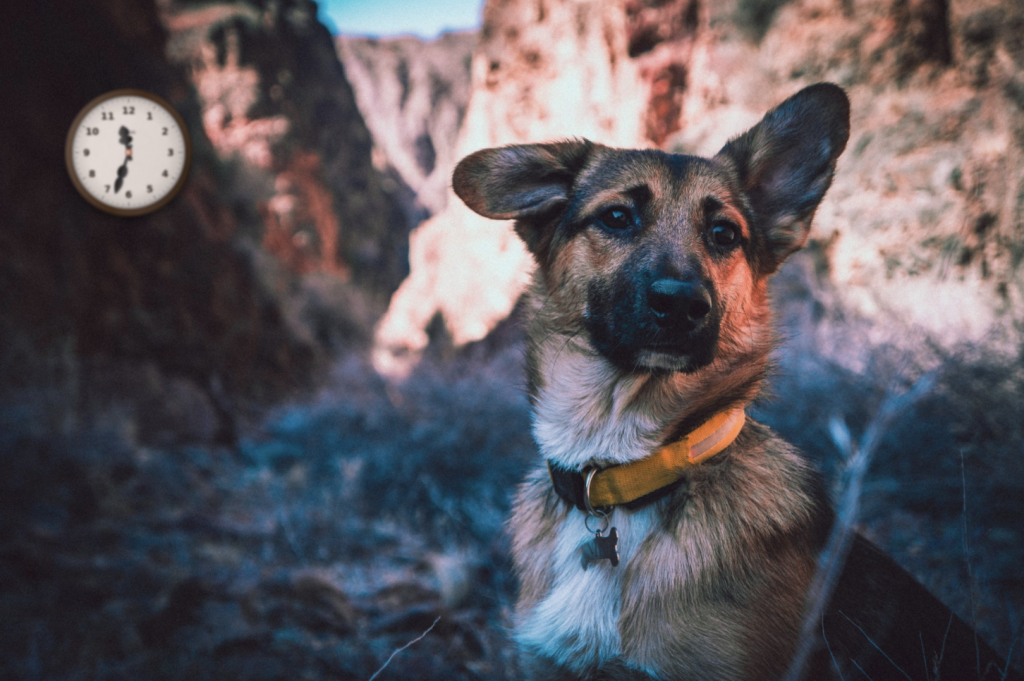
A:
h=11 m=33
